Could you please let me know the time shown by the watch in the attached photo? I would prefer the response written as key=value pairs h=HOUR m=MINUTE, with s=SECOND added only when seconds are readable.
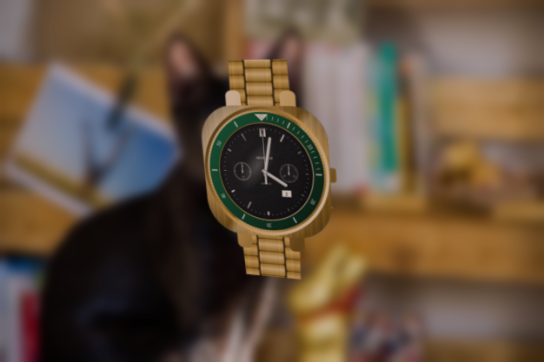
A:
h=4 m=2
